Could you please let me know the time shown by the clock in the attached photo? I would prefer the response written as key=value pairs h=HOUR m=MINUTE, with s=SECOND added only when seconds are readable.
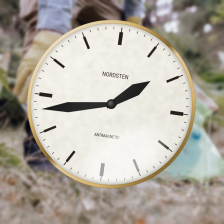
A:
h=1 m=43
